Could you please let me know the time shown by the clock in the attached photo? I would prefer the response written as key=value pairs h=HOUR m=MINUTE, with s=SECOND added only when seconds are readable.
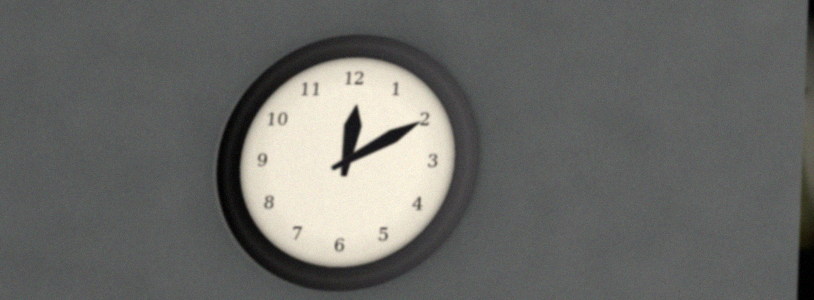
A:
h=12 m=10
